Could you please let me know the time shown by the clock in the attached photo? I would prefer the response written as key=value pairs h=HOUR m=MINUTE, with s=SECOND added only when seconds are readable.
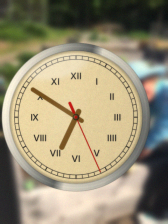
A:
h=6 m=50 s=26
